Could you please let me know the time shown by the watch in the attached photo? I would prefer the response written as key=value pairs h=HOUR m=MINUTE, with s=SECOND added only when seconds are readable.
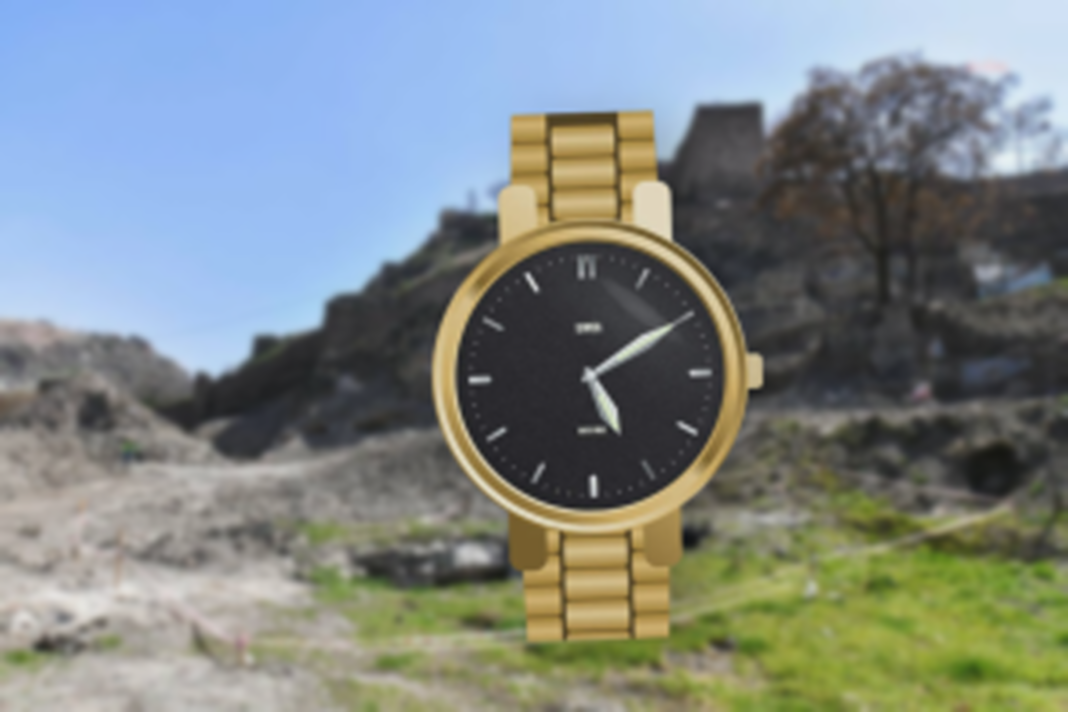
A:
h=5 m=10
